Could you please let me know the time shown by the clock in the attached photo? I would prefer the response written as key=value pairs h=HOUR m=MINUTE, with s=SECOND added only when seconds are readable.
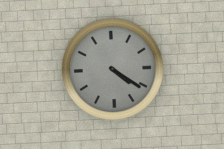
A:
h=4 m=21
